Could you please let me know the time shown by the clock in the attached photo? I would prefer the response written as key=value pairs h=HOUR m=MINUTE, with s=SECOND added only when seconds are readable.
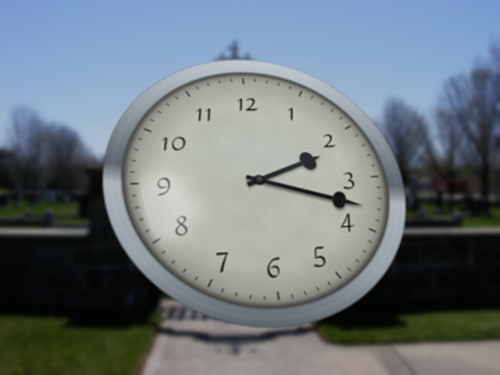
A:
h=2 m=18
